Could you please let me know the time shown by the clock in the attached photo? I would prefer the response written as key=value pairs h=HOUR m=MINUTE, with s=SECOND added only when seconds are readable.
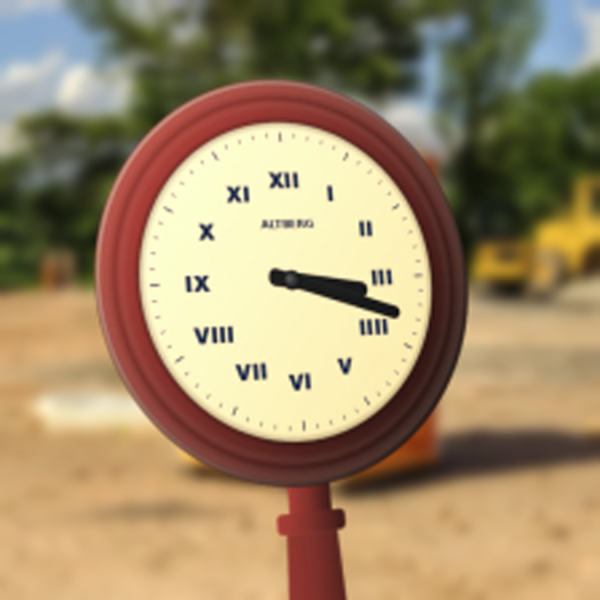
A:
h=3 m=18
